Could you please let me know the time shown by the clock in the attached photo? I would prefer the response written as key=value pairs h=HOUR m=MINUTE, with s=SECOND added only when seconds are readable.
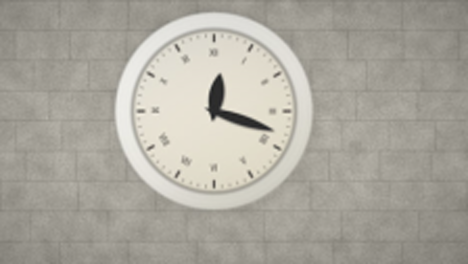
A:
h=12 m=18
